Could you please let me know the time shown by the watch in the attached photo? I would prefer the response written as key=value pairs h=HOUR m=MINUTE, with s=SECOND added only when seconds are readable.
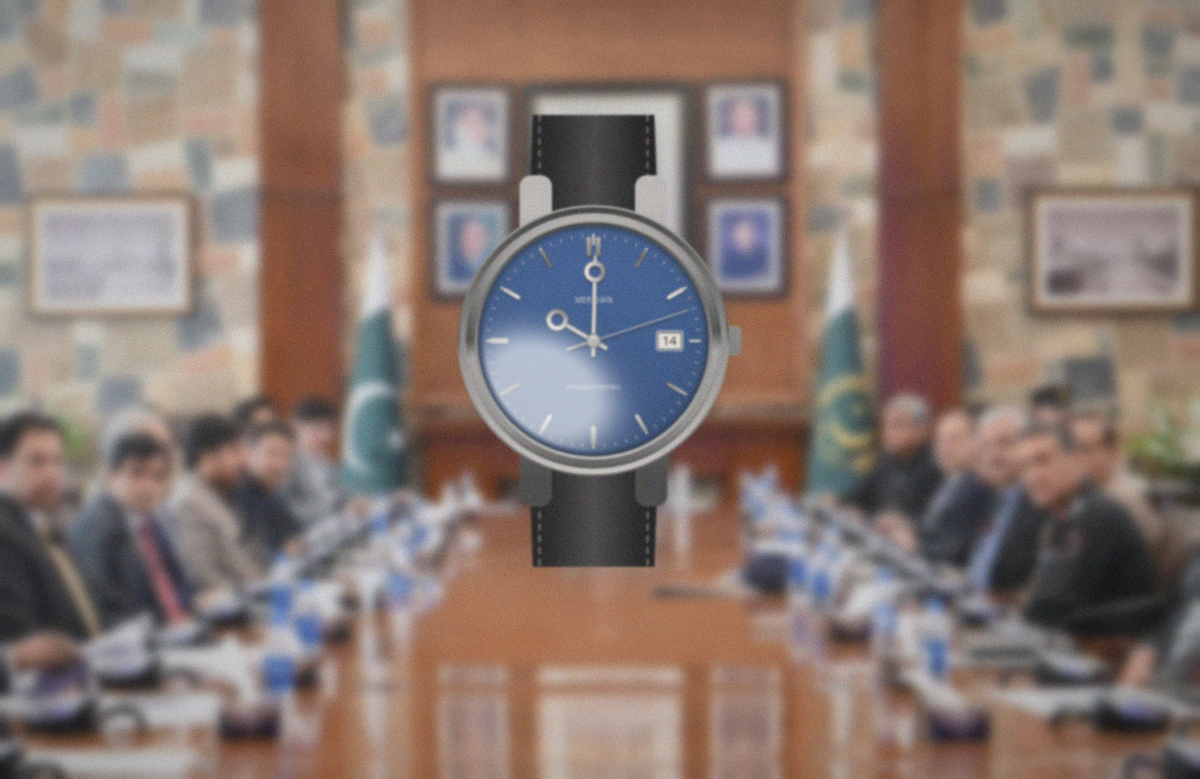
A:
h=10 m=0 s=12
